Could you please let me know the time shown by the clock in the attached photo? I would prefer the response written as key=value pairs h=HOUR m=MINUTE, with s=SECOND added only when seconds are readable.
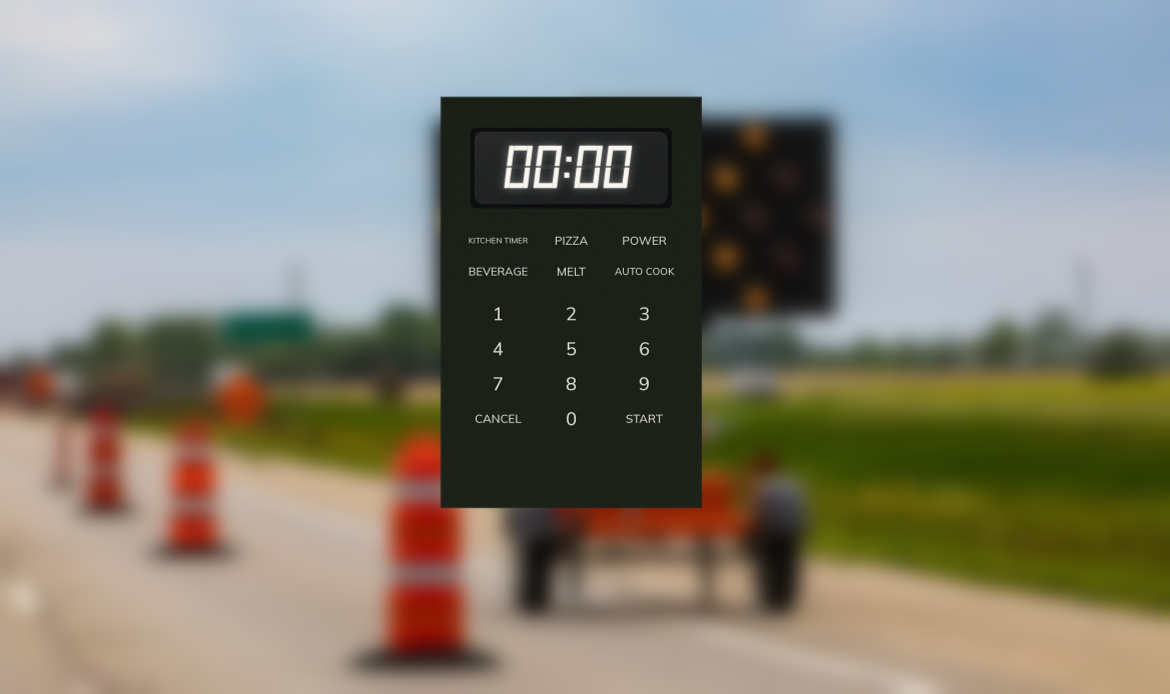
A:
h=0 m=0
